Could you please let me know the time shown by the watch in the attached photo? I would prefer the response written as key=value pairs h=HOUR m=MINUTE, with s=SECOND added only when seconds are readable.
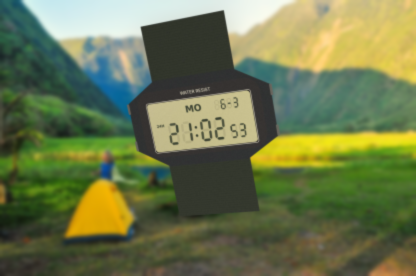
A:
h=21 m=2 s=53
